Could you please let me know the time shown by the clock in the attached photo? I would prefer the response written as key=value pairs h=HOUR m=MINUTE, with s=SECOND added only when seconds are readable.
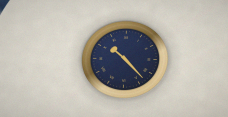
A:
h=10 m=23
